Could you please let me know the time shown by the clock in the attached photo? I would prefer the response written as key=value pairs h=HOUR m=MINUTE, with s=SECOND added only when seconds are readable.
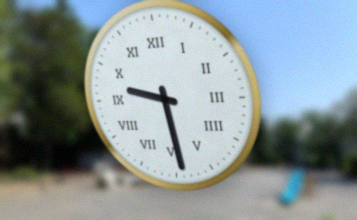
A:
h=9 m=29
